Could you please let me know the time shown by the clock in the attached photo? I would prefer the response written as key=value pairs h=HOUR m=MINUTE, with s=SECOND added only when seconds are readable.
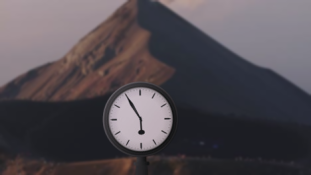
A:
h=5 m=55
